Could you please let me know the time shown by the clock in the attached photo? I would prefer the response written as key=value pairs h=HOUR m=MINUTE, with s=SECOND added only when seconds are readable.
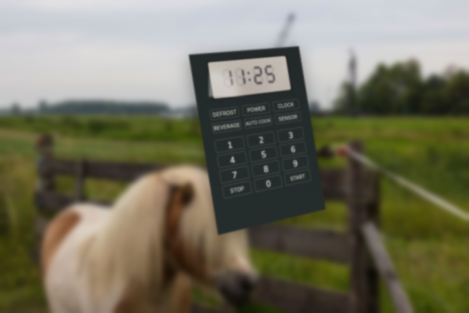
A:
h=11 m=25
